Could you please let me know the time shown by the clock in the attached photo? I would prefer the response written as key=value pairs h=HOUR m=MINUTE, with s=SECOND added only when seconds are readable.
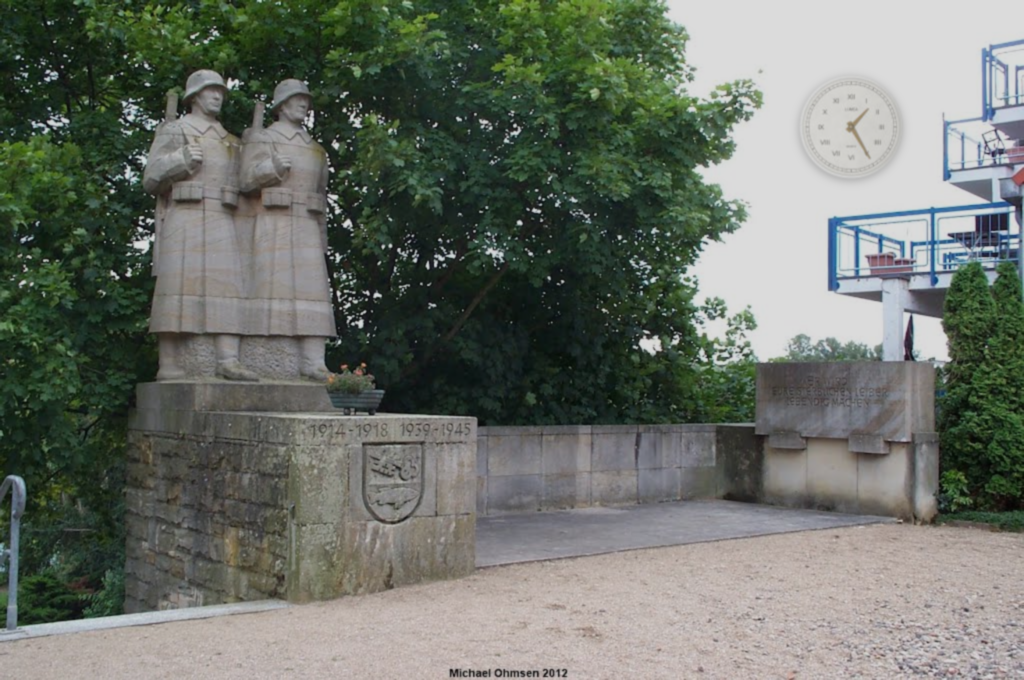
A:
h=1 m=25
